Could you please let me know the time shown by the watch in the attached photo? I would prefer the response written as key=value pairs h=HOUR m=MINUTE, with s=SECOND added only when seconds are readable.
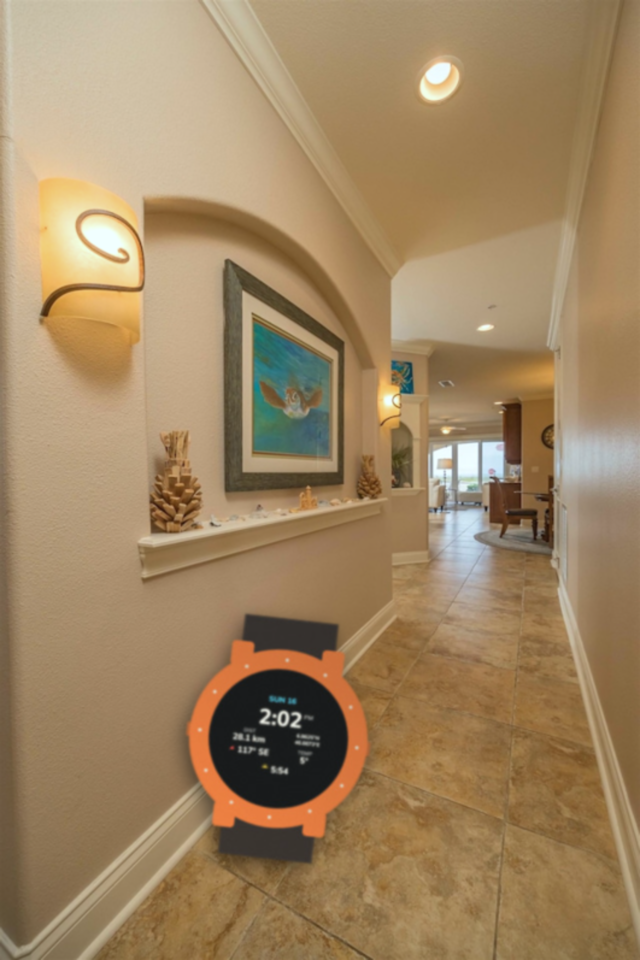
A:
h=2 m=2
